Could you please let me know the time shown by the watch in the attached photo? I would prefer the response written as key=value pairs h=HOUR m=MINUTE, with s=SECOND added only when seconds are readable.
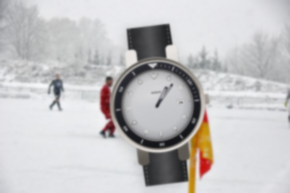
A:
h=1 m=7
